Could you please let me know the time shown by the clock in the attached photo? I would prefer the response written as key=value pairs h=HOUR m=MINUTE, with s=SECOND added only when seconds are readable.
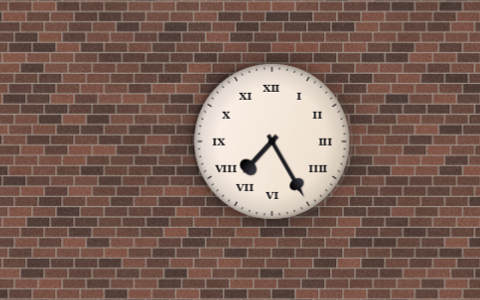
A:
h=7 m=25
